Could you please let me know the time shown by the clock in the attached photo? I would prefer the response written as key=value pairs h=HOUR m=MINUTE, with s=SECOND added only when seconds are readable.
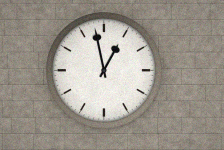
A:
h=12 m=58
